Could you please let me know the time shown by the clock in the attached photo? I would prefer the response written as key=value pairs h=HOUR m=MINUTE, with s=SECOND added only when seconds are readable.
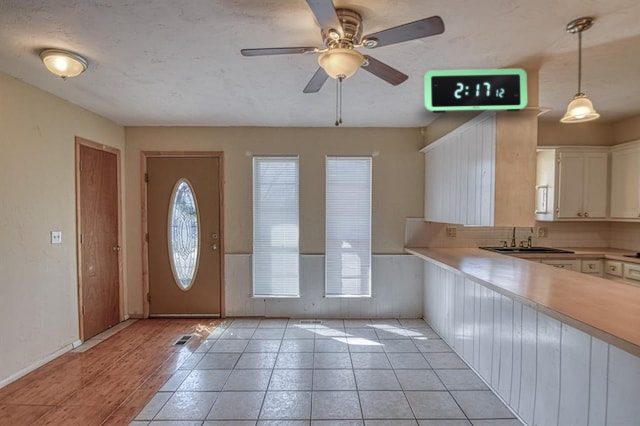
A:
h=2 m=17
